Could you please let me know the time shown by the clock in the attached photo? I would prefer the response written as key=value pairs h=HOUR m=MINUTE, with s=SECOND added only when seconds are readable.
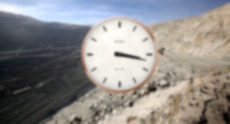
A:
h=3 m=17
